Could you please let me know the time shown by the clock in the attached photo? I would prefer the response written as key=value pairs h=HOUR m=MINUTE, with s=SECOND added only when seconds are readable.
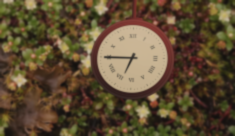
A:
h=6 m=45
